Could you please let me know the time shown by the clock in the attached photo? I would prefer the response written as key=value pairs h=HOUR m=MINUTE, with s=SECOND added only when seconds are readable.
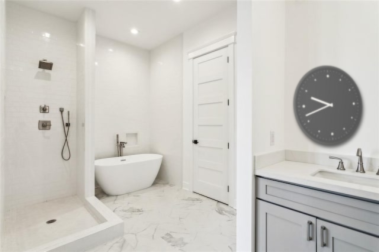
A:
h=9 m=42
